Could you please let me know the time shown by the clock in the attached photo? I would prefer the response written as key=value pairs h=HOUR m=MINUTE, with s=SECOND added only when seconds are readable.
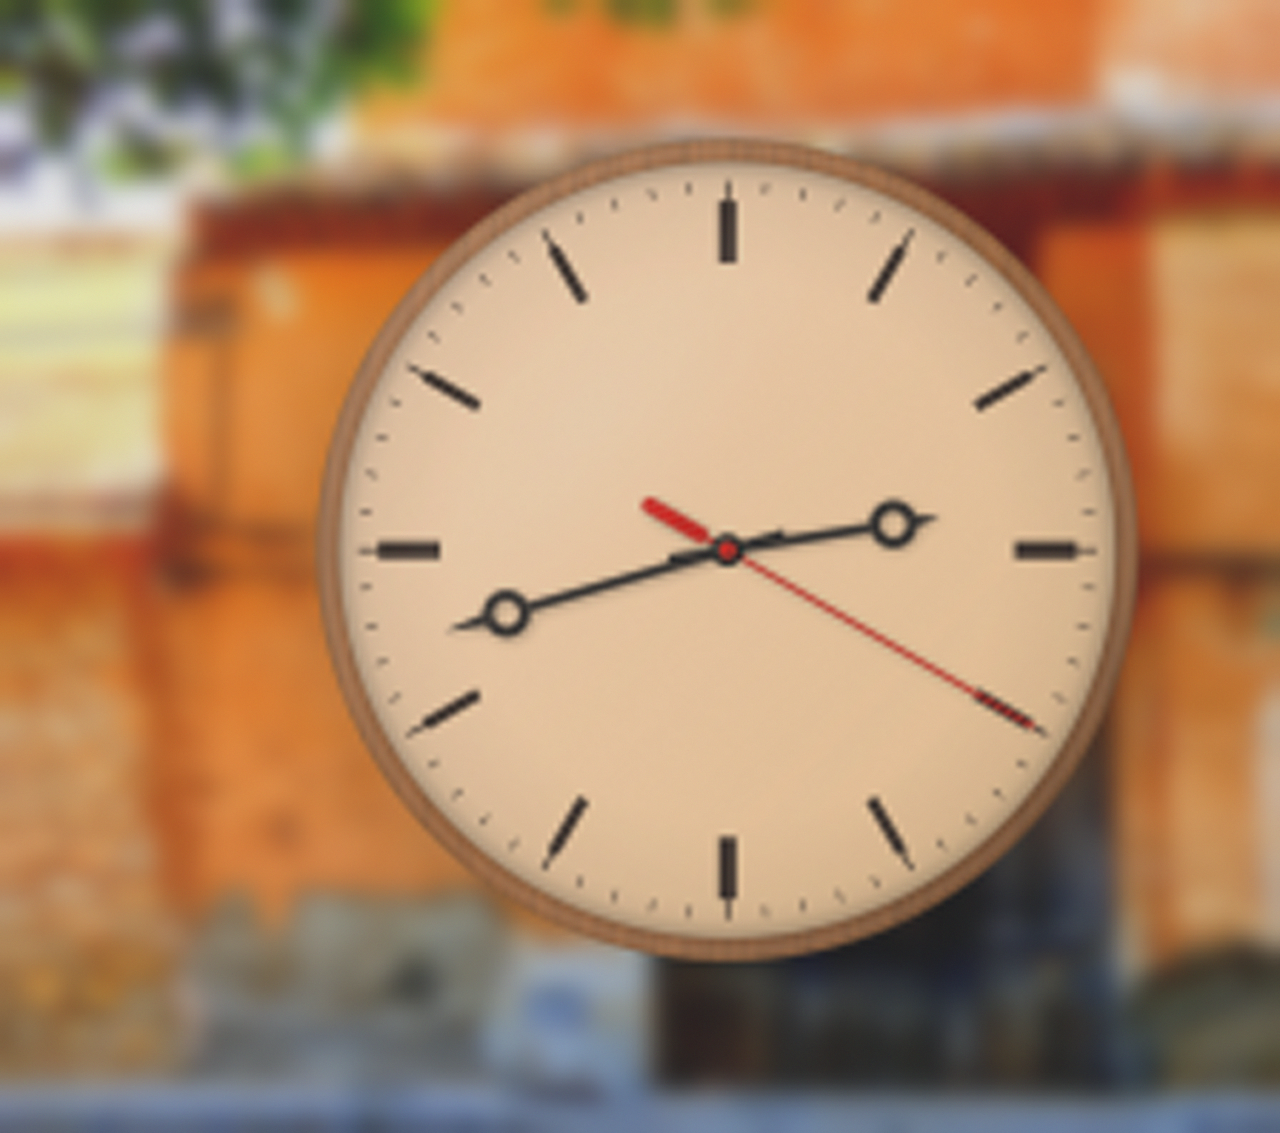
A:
h=2 m=42 s=20
